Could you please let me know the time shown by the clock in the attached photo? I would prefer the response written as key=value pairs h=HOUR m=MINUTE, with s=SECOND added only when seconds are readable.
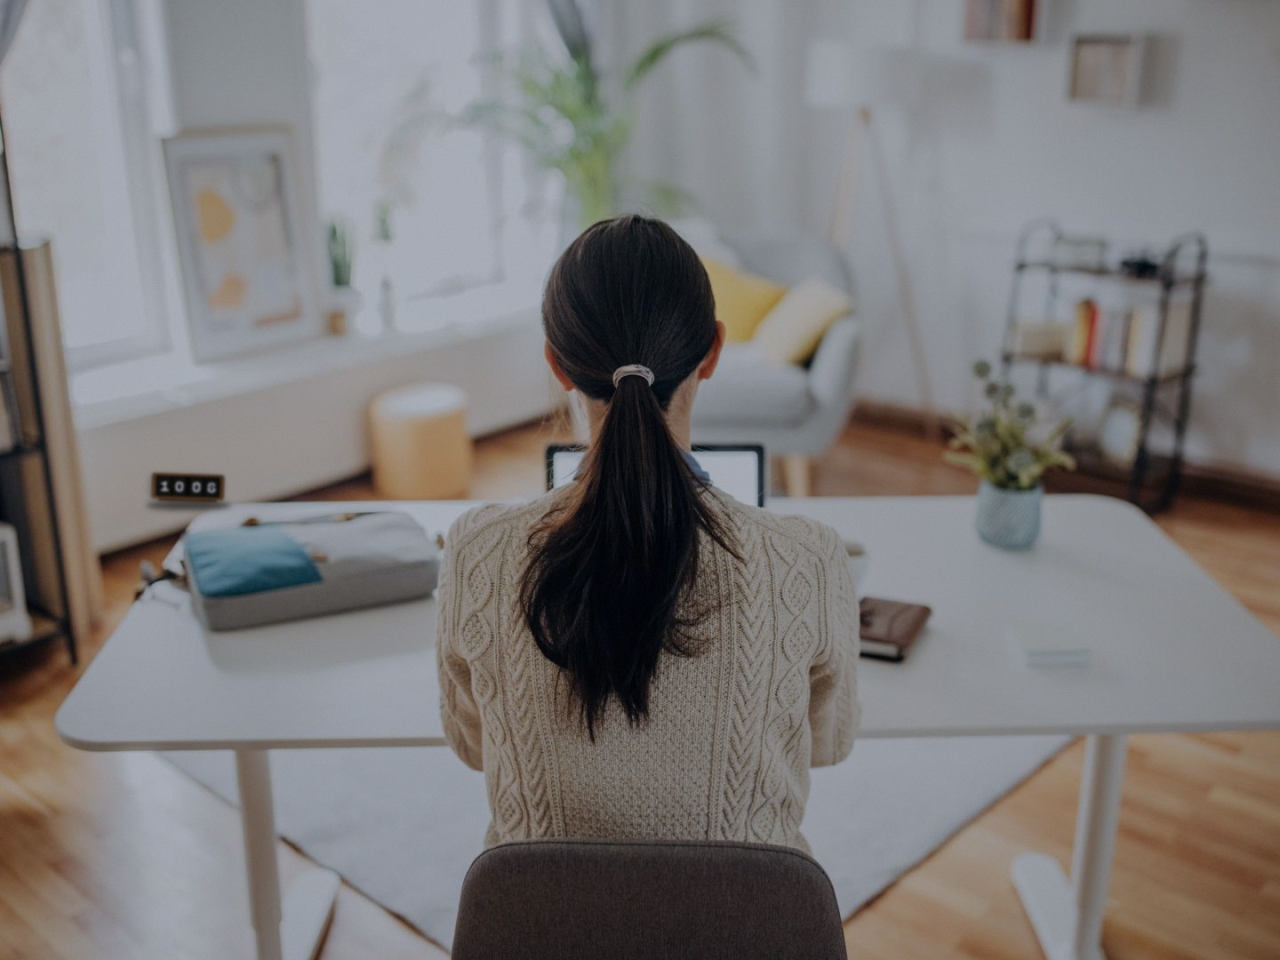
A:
h=10 m=6
